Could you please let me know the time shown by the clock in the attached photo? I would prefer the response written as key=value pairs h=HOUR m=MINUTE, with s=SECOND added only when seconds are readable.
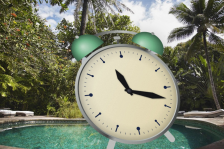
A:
h=11 m=18
